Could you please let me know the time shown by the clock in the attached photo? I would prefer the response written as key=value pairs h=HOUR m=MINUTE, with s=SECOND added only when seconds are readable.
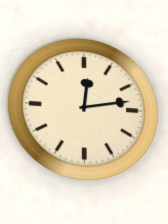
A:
h=12 m=13
